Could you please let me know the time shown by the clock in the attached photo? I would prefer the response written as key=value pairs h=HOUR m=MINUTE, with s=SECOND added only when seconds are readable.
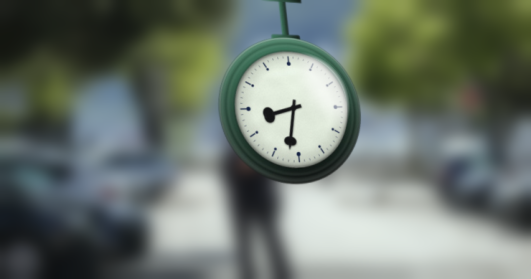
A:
h=8 m=32
